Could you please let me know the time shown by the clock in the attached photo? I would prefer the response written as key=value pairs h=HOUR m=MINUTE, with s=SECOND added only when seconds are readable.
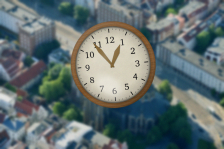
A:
h=12 m=54
